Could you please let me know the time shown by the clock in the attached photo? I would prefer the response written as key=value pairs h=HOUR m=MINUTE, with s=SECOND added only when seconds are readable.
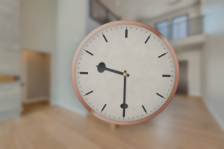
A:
h=9 m=30
